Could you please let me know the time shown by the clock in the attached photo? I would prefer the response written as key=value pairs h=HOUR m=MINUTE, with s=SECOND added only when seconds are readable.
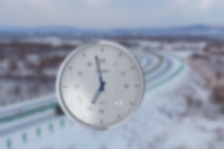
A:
h=6 m=58
